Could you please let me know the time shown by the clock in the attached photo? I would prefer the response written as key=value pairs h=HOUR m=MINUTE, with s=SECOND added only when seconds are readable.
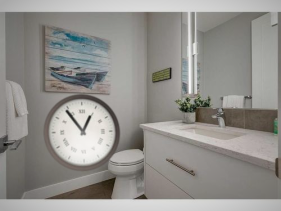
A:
h=12 m=54
